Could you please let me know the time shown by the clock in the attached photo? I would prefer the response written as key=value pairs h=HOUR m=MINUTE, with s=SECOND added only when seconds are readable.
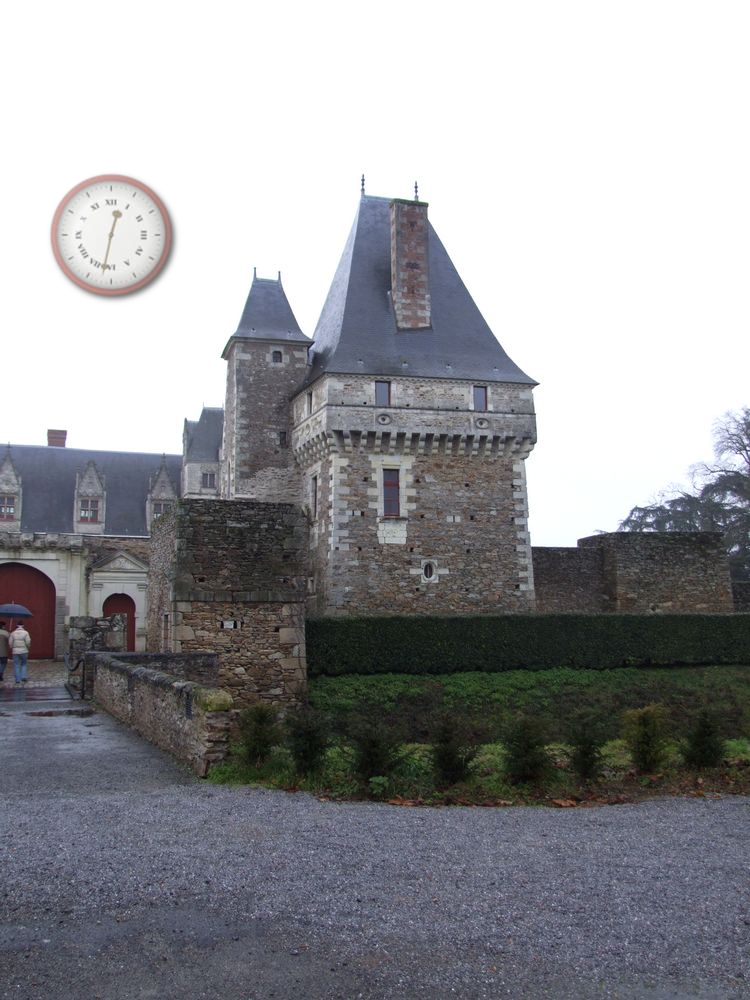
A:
h=12 m=32
